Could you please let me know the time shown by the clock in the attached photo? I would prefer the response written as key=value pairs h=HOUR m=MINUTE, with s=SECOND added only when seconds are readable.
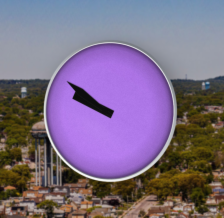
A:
h=9 m=51
